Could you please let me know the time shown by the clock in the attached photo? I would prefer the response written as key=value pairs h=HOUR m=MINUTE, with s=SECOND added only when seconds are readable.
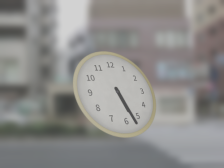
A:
h=5 m=27
